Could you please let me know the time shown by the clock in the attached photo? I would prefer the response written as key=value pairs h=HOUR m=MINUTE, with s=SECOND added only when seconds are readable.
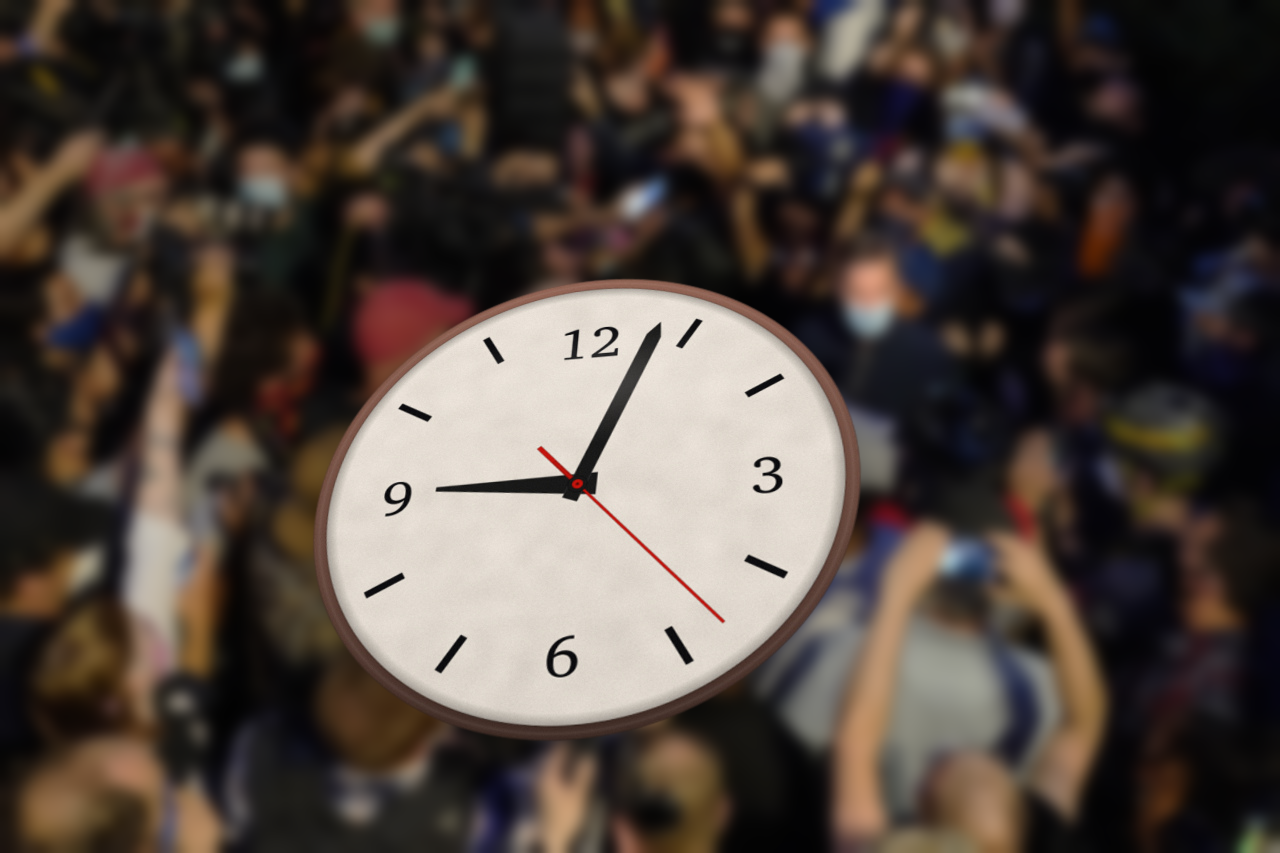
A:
h=9 m=3 s=23
